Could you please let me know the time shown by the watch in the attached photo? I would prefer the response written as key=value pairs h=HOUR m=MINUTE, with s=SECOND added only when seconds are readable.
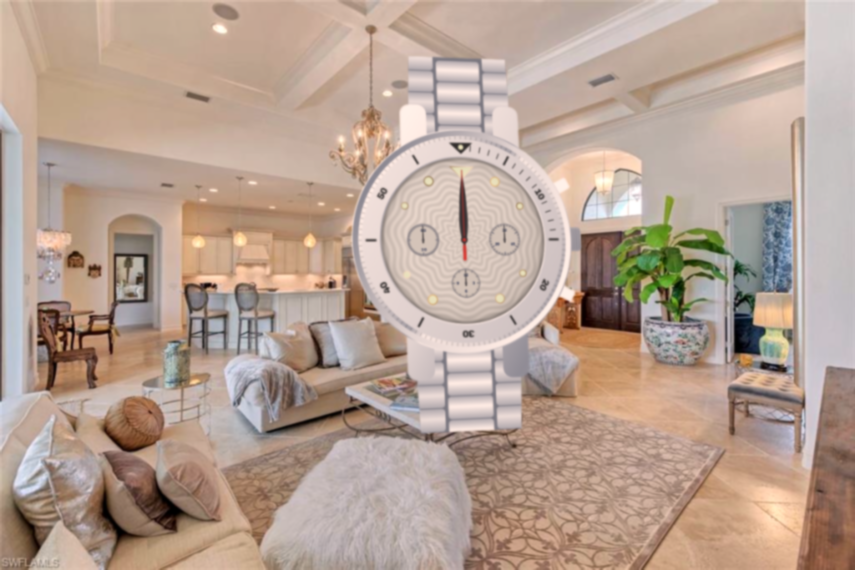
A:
h=12 m=0
